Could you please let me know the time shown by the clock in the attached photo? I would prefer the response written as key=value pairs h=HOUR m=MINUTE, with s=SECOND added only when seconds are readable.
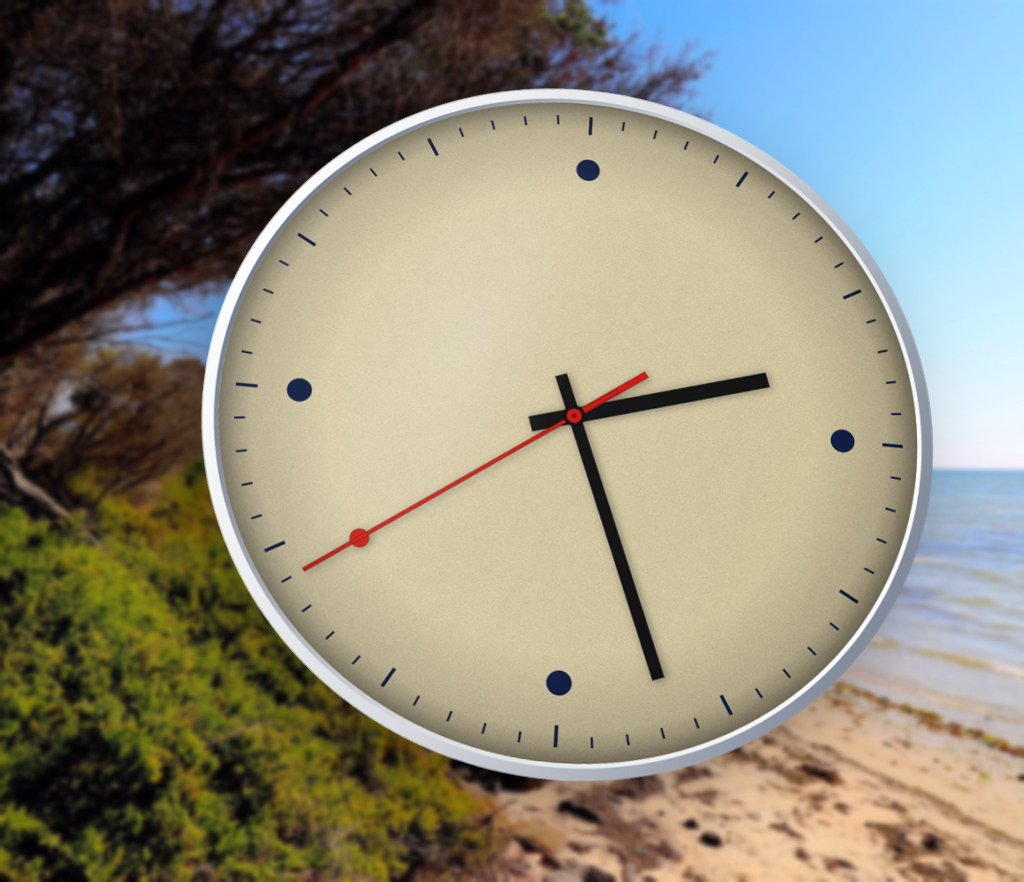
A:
h=2 m=26 s=39
